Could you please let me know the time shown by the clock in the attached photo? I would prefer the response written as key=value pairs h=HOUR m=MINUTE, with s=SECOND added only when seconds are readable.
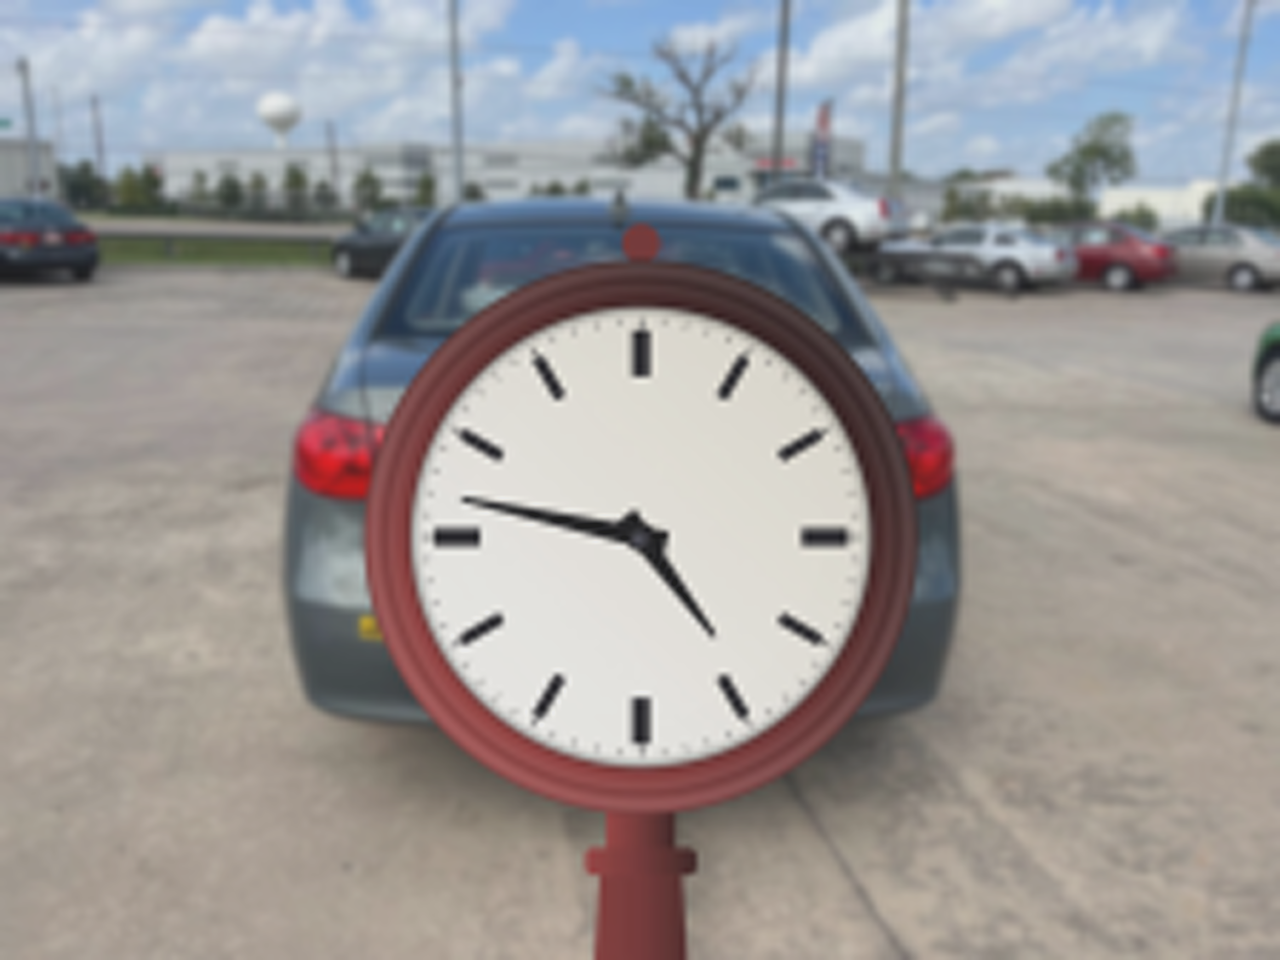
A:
h=4 m=47
